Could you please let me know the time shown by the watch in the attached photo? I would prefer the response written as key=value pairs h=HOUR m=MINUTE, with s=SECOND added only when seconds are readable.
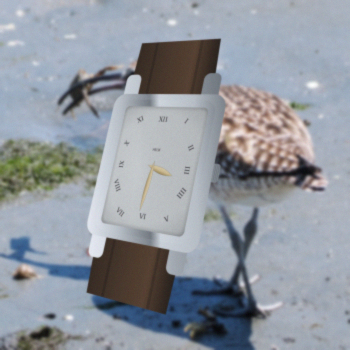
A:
h=3 m=31
